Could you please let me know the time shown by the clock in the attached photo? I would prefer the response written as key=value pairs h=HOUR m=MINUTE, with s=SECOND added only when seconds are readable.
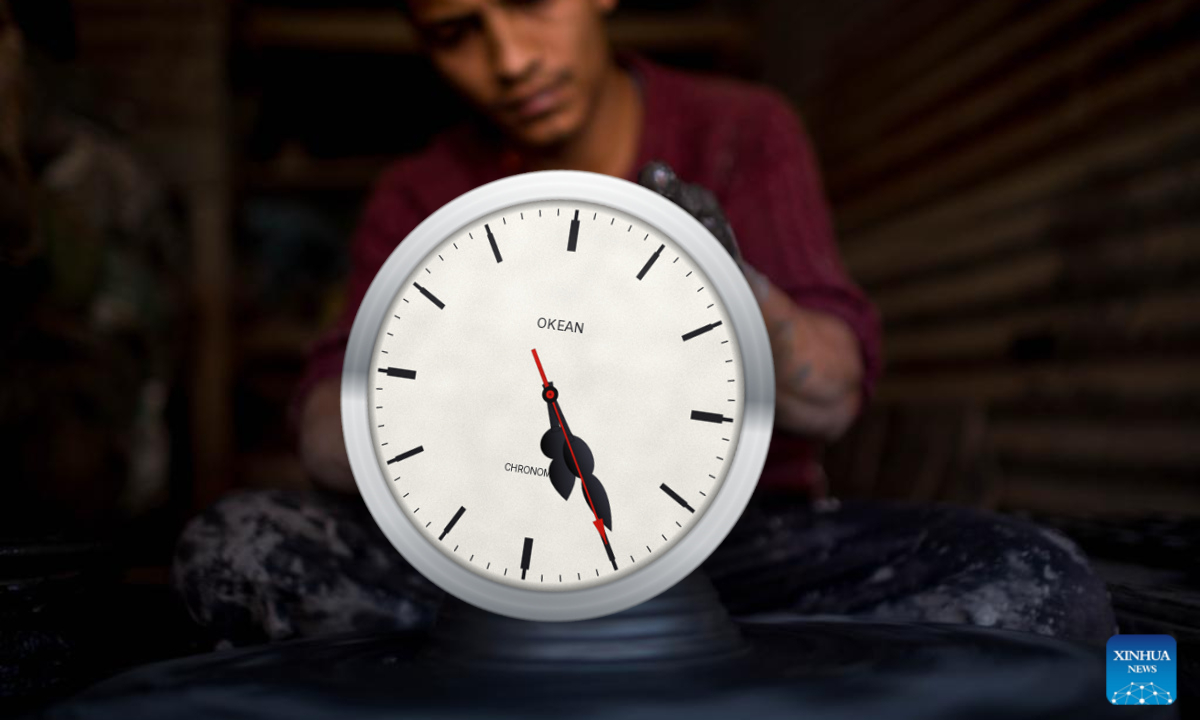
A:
h=5 m=24 s=25
